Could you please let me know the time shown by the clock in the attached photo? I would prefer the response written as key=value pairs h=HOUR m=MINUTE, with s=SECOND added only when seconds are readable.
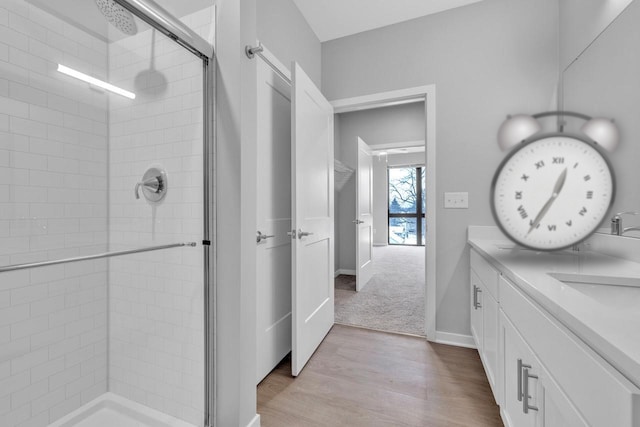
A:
h=12 m=35
